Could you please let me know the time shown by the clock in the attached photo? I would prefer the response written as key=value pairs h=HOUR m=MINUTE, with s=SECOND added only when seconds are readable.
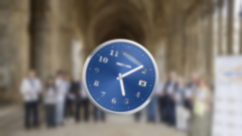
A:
h=5 m=8
